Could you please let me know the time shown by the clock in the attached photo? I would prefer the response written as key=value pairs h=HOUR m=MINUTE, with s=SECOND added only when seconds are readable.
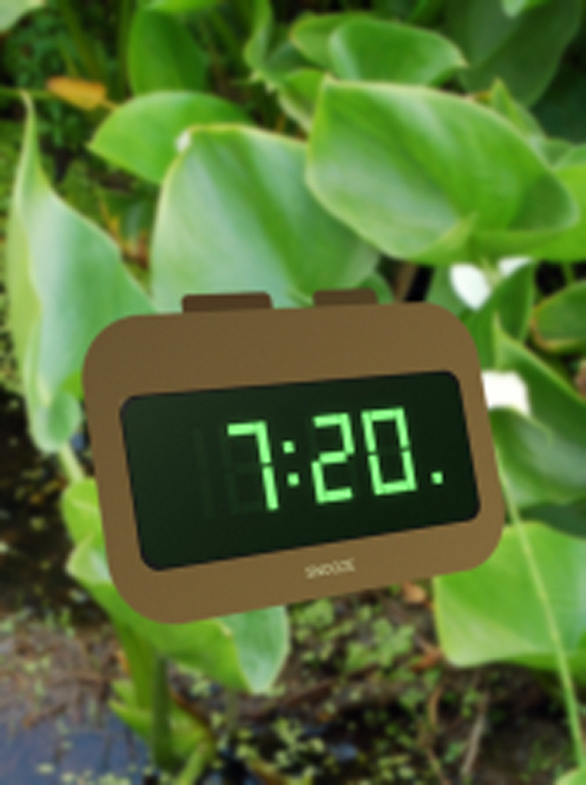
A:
h=7 m=20
